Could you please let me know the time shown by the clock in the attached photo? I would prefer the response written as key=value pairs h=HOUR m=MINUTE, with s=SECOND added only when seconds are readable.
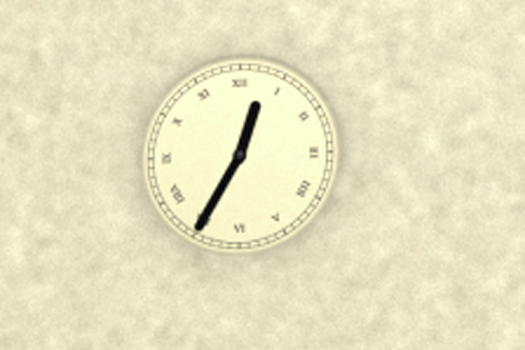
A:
h=12 m=35
